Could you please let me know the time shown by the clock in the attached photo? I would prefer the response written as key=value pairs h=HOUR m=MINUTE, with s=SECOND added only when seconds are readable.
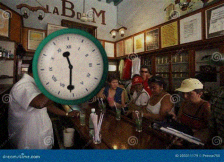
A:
h=11 m=31
